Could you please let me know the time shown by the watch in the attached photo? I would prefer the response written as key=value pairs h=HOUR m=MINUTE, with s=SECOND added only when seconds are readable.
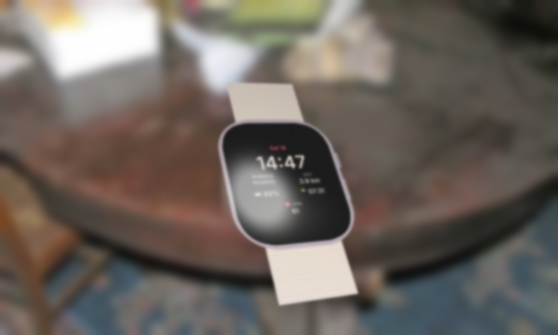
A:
h=14 m=47
